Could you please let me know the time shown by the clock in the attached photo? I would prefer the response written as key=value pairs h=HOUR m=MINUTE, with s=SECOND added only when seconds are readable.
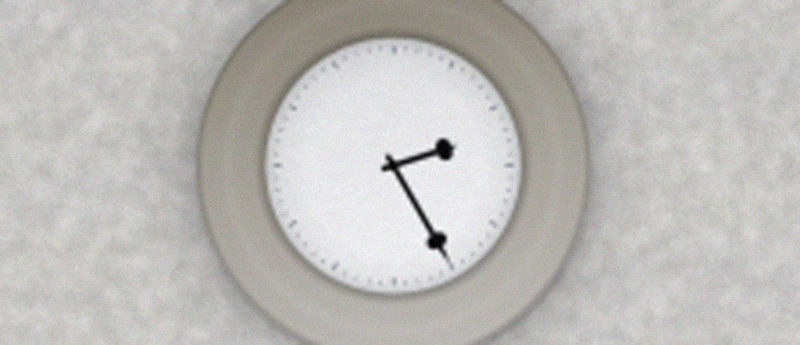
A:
h=2 m=25
